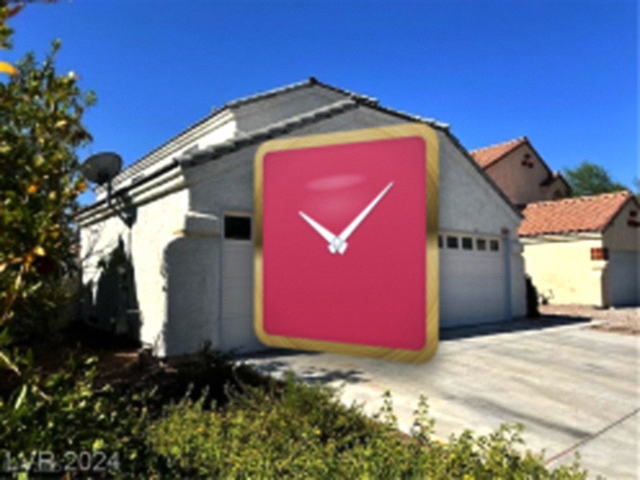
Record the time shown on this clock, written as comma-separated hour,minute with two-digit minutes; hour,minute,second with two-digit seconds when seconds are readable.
10,08
